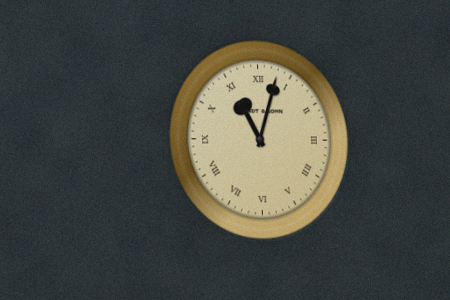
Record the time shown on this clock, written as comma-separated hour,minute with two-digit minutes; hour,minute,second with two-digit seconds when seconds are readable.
11,03
